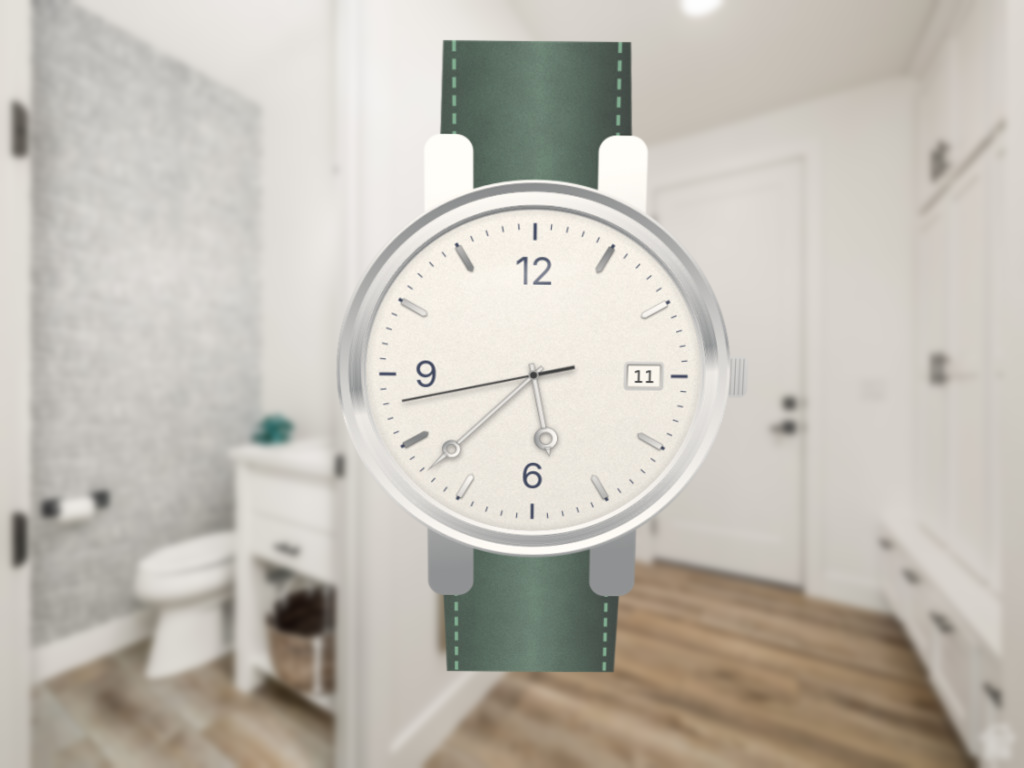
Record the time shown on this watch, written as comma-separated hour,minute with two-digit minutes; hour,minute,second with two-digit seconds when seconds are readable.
5,37,43
